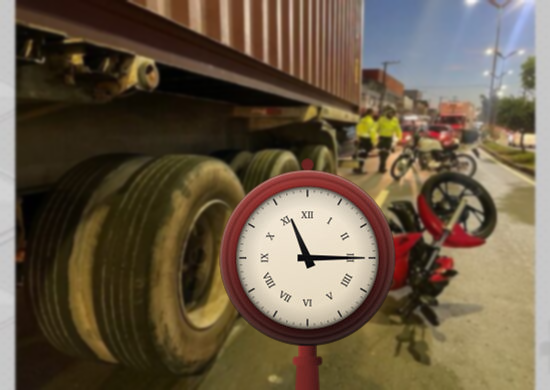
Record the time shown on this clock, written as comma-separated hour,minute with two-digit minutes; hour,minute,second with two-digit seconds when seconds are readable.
11,15
